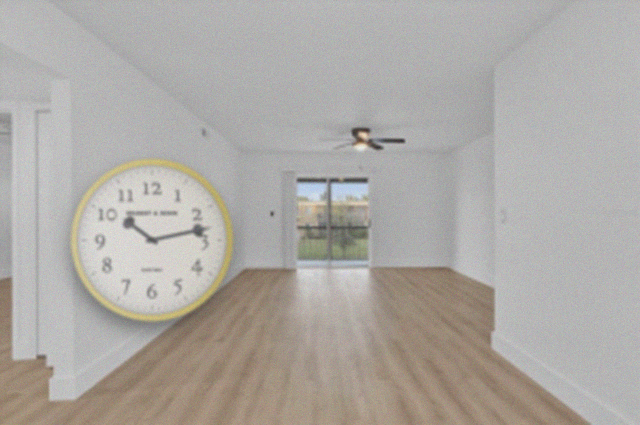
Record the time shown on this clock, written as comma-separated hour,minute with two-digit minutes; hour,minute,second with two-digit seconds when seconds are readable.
10,13
